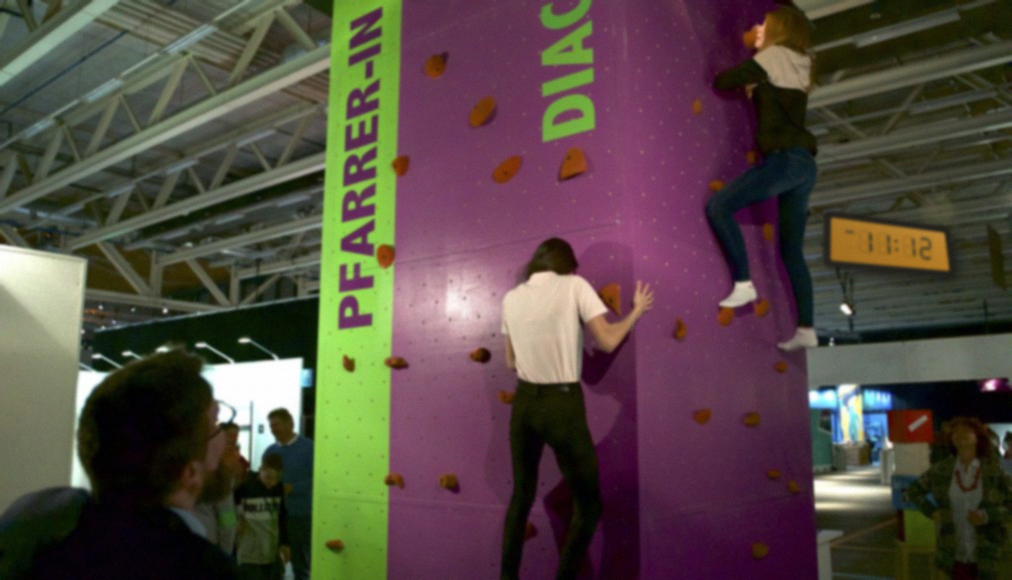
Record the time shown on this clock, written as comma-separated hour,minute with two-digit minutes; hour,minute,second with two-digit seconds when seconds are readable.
11,12
